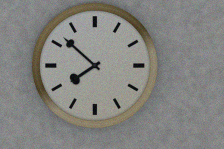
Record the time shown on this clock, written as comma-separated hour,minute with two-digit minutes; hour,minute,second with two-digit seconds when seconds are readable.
7,52
